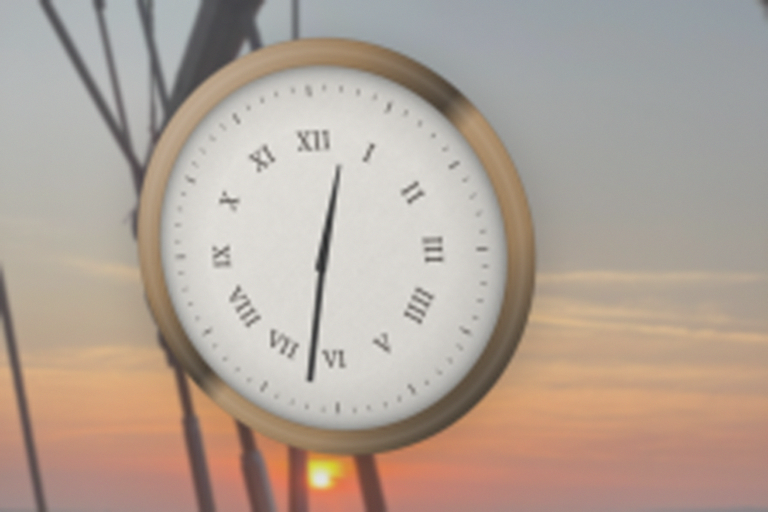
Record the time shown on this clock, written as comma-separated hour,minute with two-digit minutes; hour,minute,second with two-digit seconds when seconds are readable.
12,32
